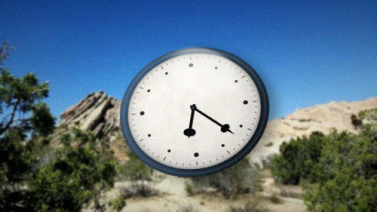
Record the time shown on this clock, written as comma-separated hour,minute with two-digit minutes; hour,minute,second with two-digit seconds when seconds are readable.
6,22
